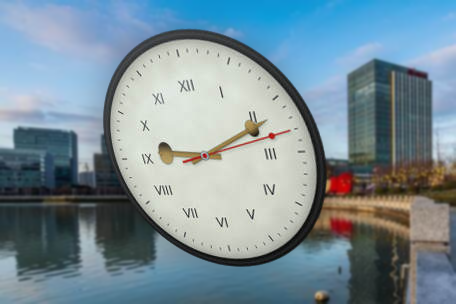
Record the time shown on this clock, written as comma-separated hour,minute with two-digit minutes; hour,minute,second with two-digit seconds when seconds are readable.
9,11,13
